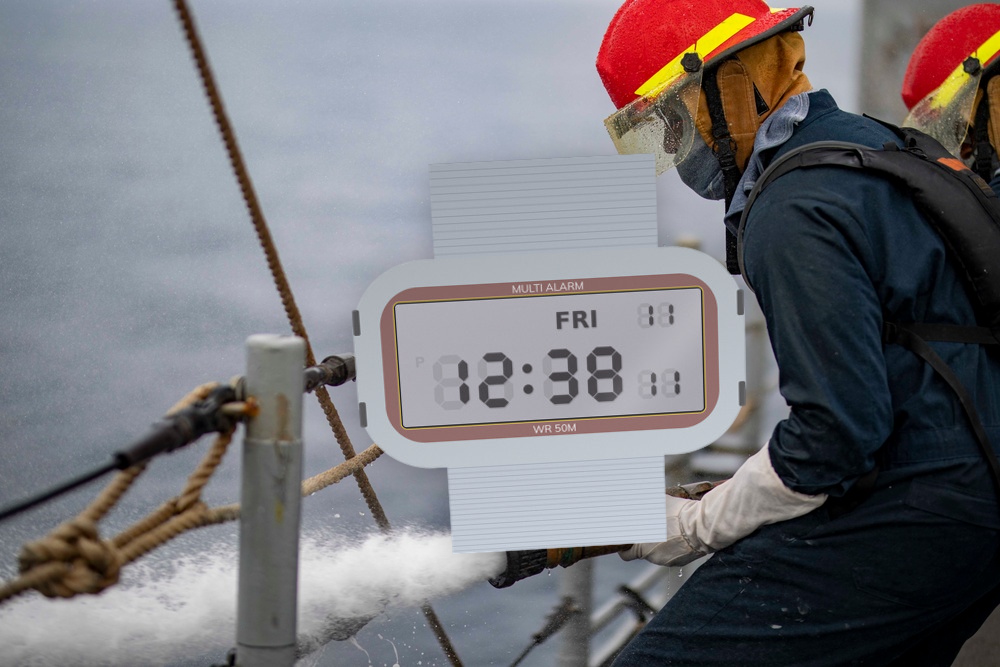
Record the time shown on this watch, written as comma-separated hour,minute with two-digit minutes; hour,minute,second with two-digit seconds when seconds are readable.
12,38,11
